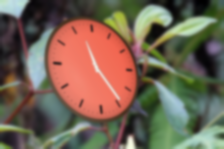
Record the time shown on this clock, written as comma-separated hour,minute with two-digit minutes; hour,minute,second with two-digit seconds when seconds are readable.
11,24
